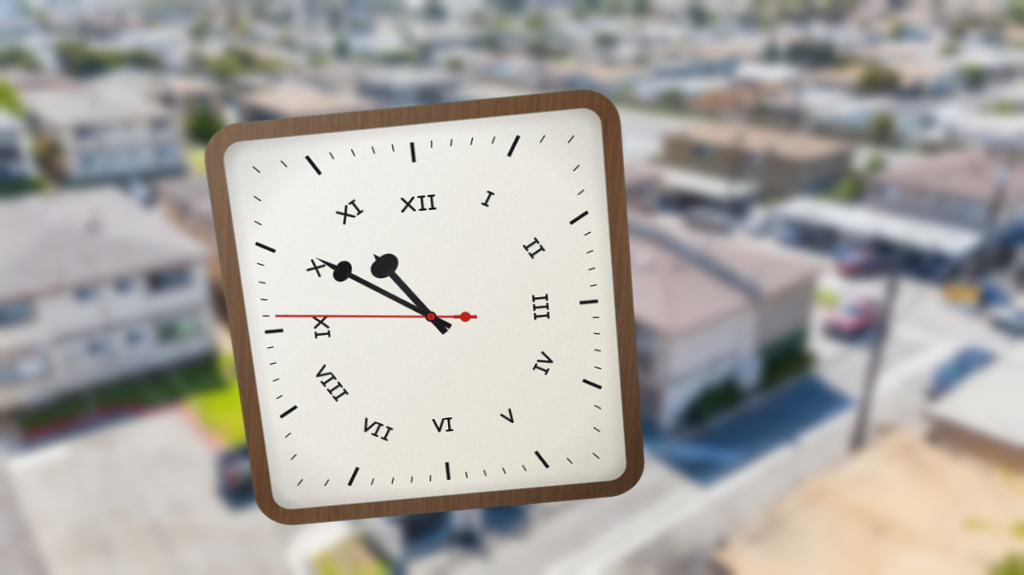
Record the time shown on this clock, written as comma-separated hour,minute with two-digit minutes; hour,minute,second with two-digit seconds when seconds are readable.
10,50,46
